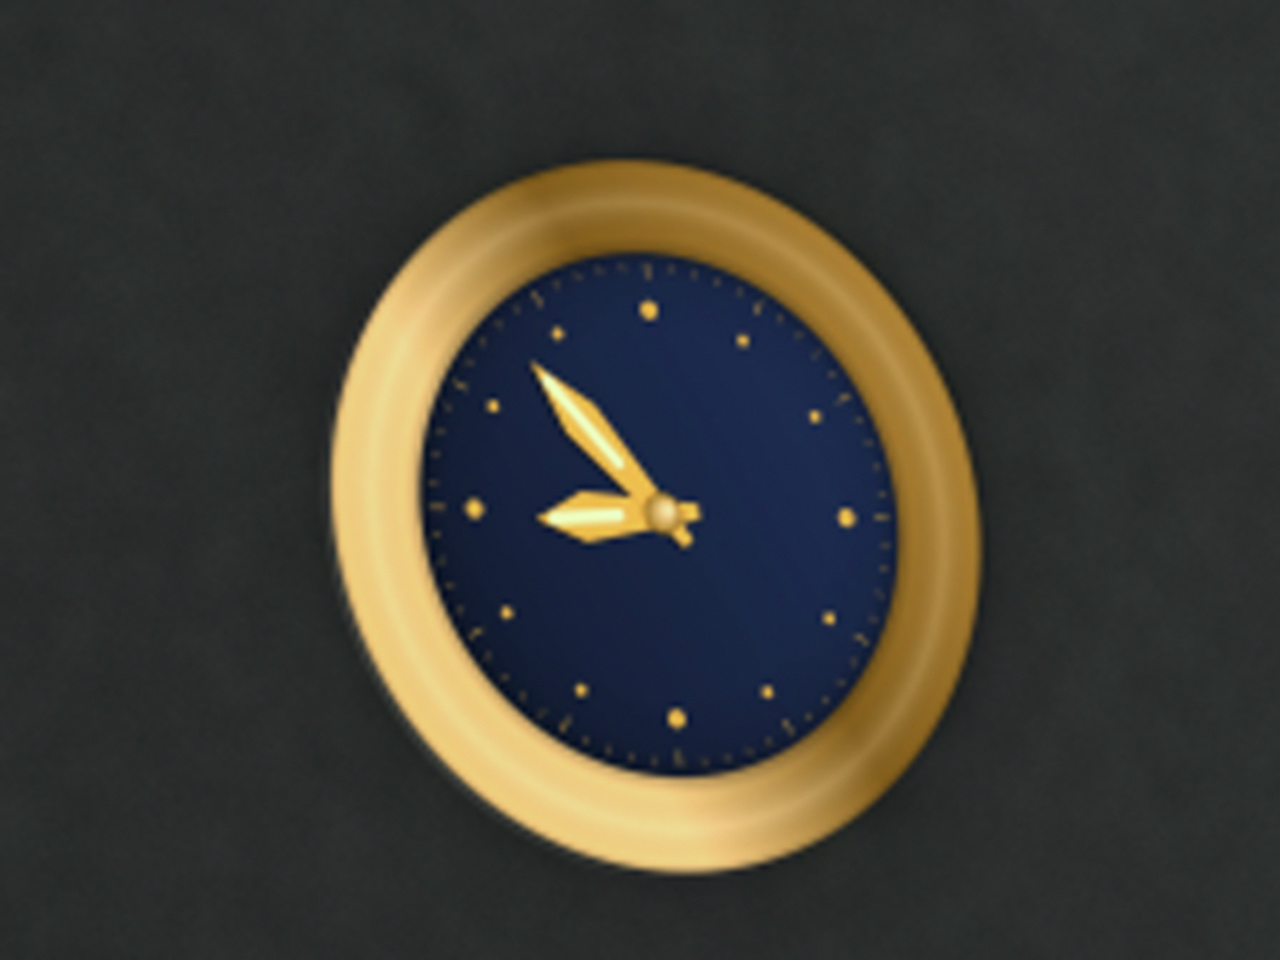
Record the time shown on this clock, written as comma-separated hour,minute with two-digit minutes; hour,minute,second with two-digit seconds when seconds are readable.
8,53
